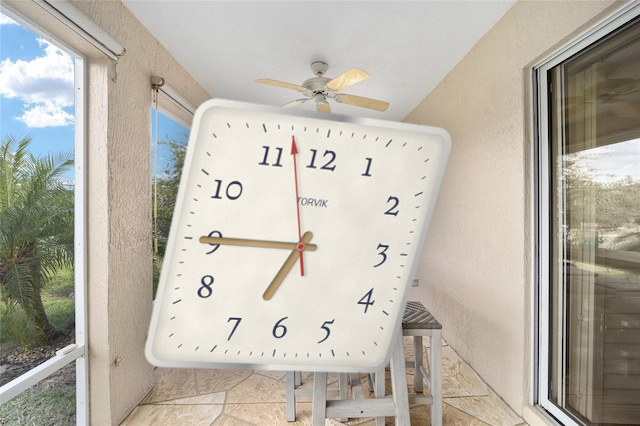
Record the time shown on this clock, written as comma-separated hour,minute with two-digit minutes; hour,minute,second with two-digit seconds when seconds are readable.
6,44,57
